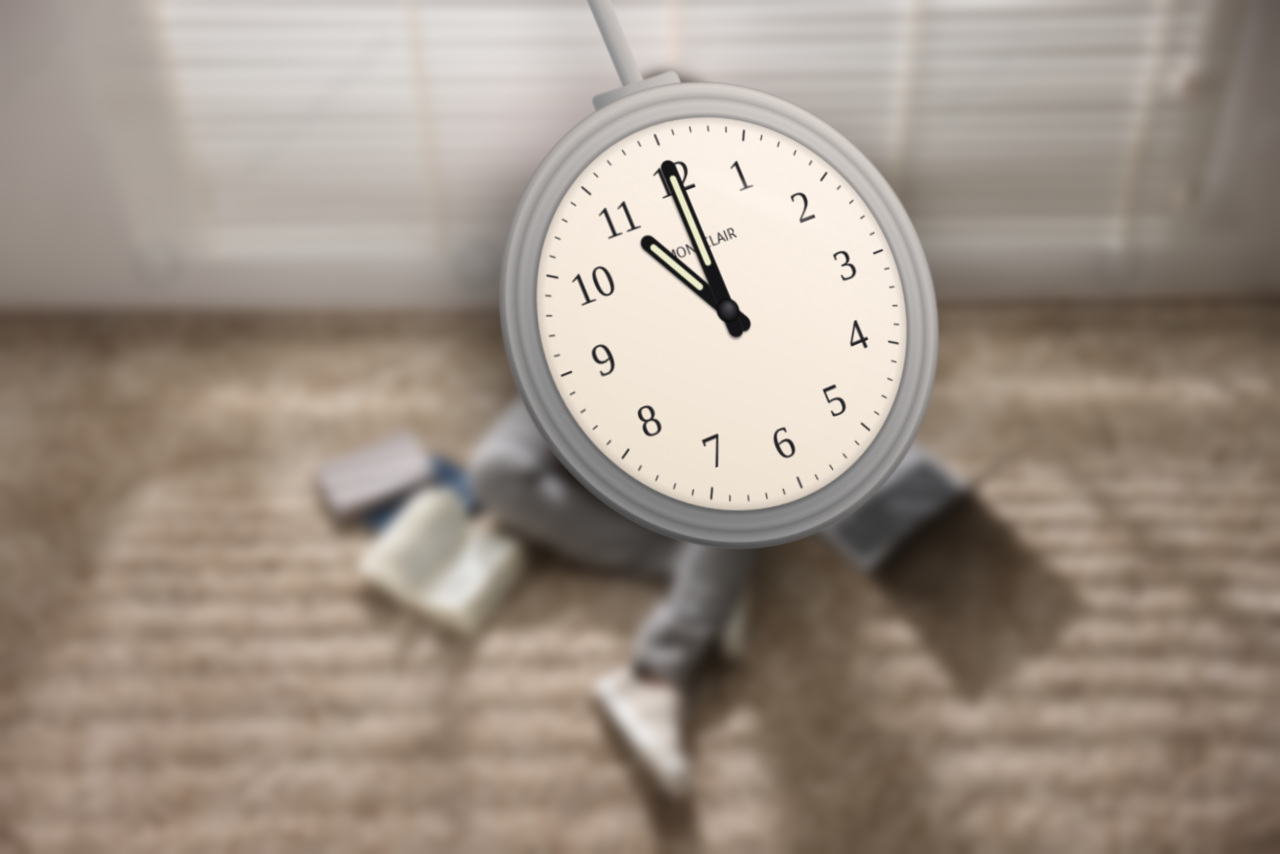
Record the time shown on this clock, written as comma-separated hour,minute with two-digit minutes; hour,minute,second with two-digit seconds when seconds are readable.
11,00
